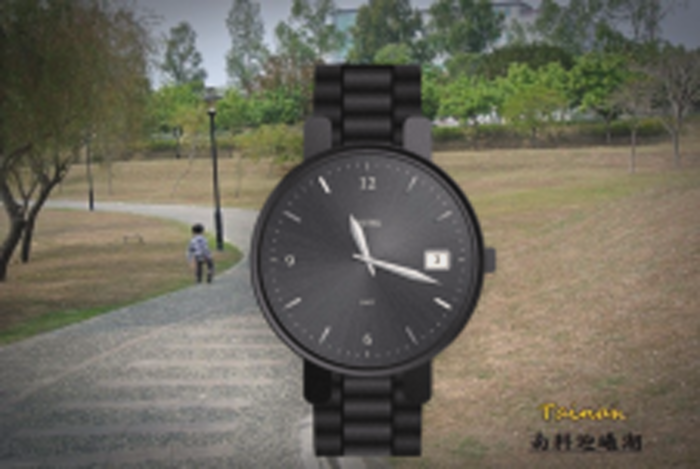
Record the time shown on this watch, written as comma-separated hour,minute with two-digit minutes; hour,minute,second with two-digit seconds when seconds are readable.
11,18
